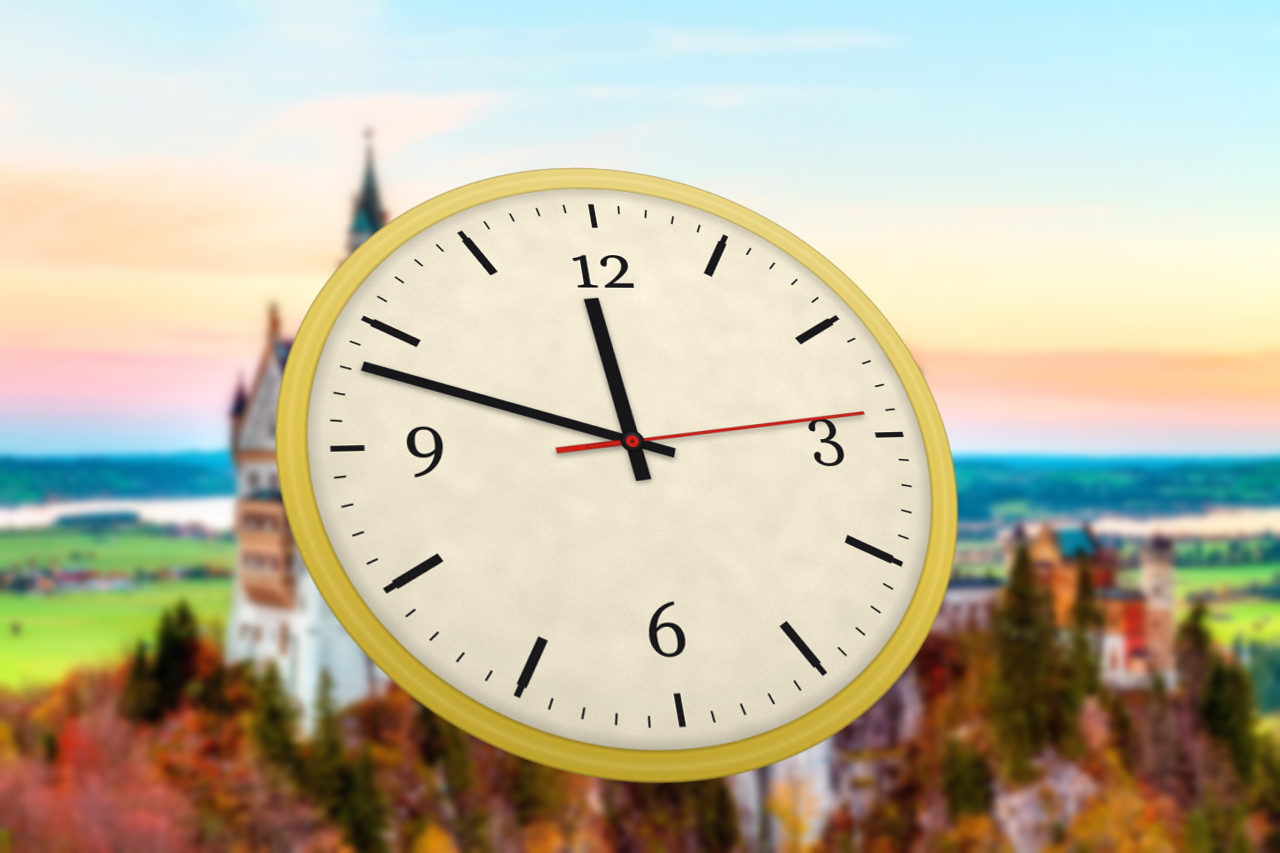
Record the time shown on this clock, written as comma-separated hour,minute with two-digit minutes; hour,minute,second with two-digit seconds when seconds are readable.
11,48,14
